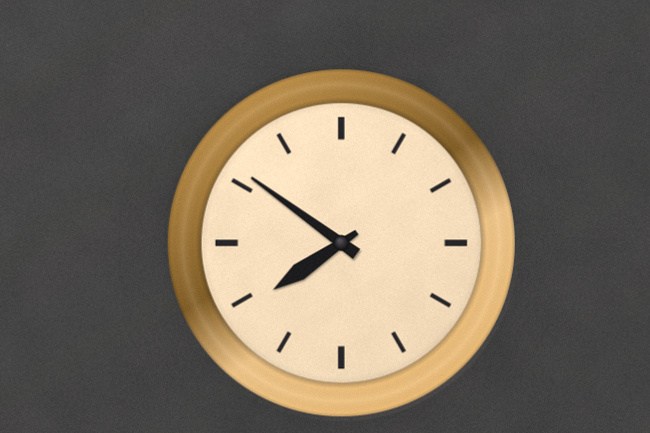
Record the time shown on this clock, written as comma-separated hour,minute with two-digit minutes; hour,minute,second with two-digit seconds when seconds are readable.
7,51
